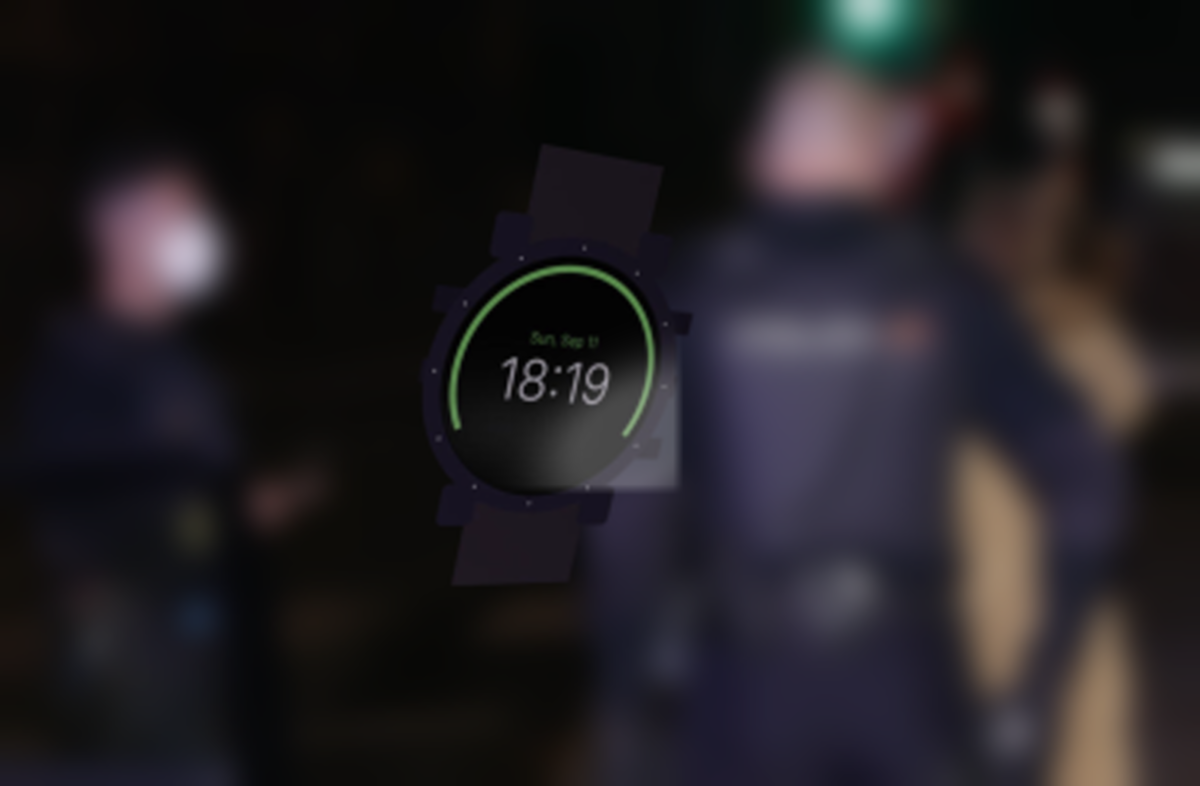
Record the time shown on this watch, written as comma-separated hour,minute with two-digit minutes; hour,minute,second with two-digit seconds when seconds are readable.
18,19
